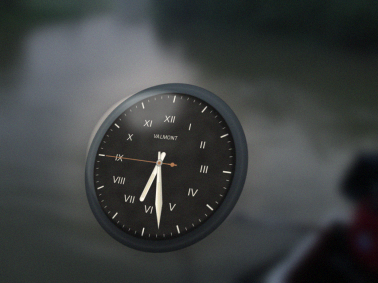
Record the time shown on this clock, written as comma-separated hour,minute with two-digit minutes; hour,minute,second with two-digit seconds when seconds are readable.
6,27,45
